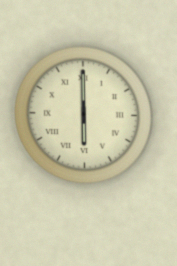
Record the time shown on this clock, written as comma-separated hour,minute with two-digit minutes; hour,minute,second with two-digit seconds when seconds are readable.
6,00
